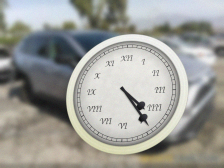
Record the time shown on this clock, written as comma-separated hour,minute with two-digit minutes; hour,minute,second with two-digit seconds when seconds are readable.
4,24
